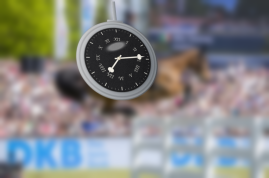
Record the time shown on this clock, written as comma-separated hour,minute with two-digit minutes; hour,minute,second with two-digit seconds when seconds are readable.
7,14
